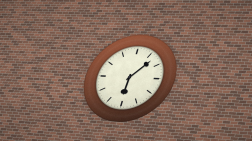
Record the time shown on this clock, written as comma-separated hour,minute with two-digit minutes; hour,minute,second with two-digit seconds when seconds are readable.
6,07
